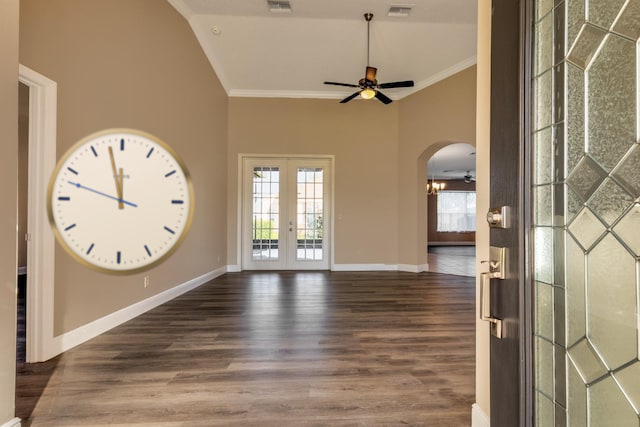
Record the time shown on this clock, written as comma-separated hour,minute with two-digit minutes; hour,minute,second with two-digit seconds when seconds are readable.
11,57,48
